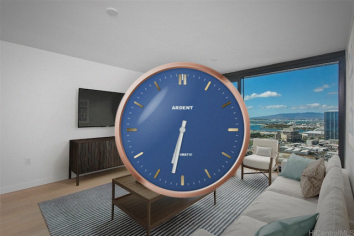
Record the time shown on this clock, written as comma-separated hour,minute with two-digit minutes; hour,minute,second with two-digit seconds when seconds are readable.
6,32
